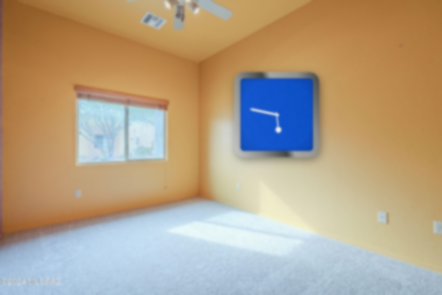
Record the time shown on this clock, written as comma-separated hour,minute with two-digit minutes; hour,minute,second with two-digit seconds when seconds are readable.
5,47
